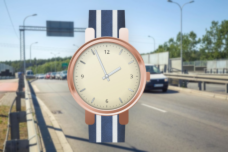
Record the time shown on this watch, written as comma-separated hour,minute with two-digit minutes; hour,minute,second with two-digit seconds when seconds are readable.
1,56
